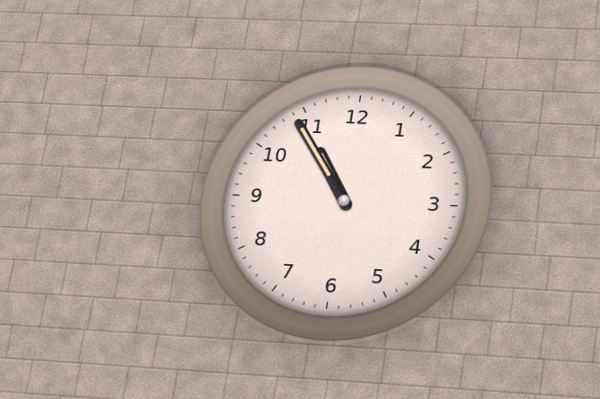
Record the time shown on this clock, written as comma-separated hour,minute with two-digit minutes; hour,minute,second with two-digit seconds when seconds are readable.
10,54
